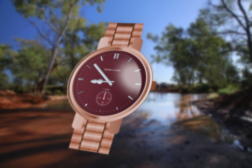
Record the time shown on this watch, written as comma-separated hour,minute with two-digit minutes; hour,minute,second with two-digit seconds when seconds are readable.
8,52
